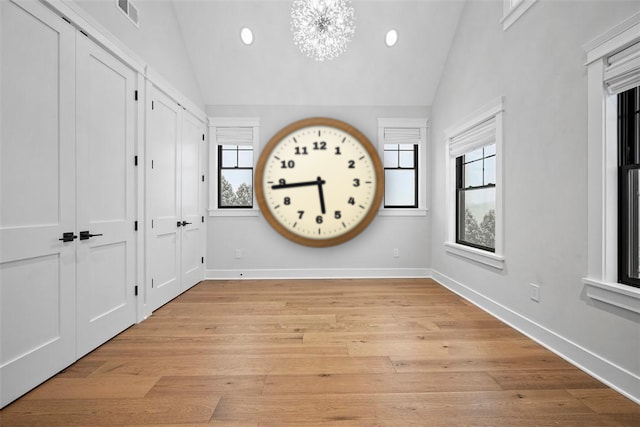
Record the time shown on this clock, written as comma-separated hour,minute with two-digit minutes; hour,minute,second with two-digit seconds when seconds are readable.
5,44
